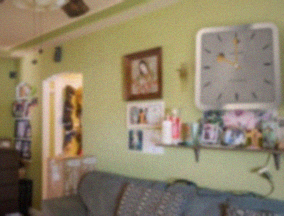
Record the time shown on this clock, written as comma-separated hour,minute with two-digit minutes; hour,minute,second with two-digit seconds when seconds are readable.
10,00
